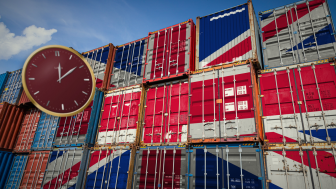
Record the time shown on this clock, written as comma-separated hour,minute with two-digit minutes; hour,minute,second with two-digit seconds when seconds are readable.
12,09
